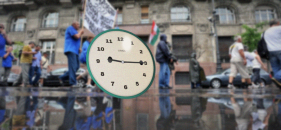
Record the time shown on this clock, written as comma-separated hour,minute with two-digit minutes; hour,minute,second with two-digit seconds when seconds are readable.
9,15
